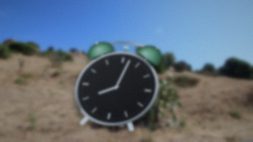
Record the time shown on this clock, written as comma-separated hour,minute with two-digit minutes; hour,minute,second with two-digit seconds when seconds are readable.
8,02
